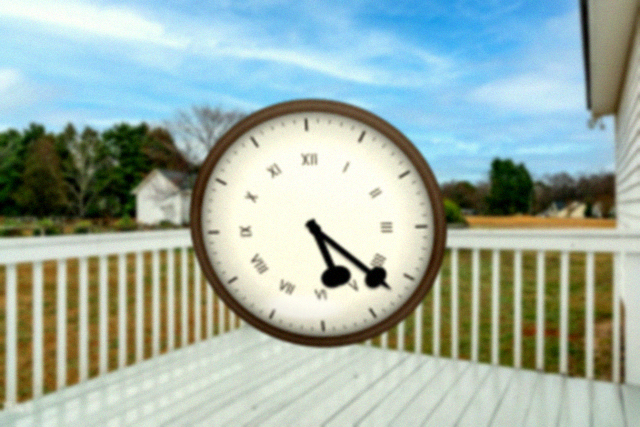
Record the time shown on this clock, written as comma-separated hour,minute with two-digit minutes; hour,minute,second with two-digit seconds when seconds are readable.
5,22
